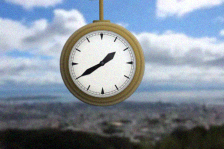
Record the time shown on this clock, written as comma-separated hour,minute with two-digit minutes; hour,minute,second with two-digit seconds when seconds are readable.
1,40
